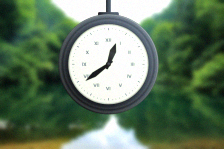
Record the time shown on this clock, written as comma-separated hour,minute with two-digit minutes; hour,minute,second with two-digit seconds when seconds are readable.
12,39
